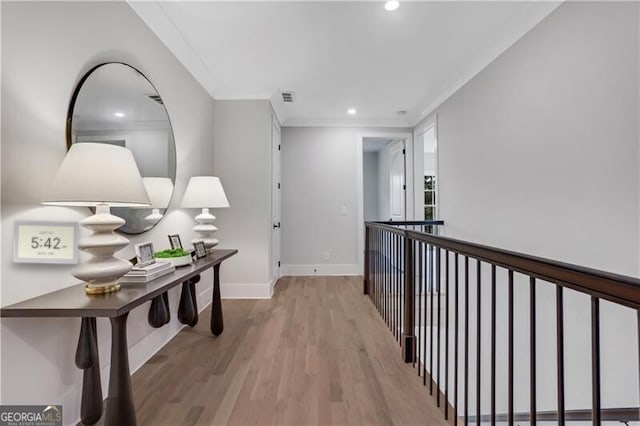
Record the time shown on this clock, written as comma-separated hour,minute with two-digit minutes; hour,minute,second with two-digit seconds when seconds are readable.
5,42
